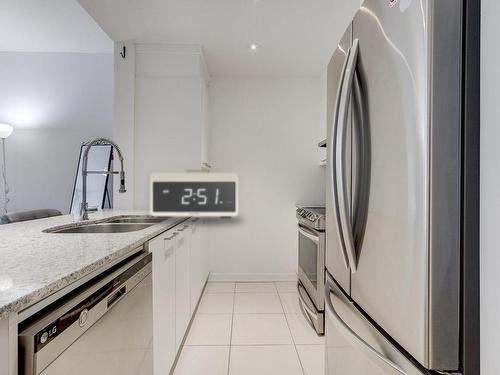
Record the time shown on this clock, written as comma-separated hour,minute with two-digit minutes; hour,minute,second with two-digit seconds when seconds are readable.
2,51
